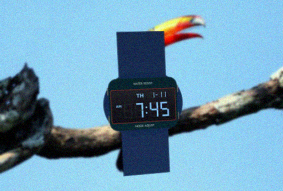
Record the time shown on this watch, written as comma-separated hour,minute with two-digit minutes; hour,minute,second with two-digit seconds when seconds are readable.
7,45
